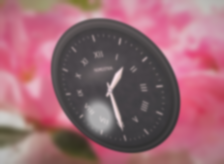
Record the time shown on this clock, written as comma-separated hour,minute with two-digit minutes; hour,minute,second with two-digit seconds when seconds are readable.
1,30
